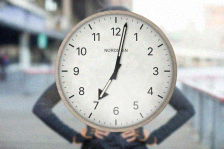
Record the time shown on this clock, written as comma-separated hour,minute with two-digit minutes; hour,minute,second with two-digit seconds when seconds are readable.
7,02
